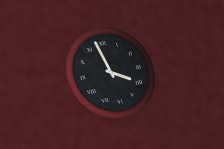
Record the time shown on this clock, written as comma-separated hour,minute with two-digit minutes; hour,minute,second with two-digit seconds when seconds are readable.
3,58
